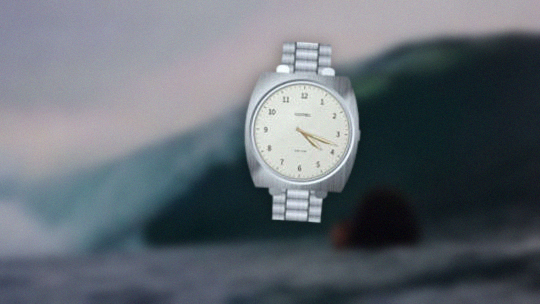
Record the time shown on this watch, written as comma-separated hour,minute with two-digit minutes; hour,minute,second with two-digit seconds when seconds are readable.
4,18
